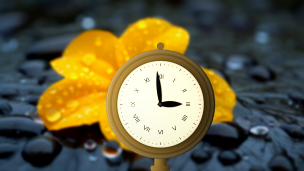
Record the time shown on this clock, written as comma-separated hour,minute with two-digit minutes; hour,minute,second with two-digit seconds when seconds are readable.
2,59
